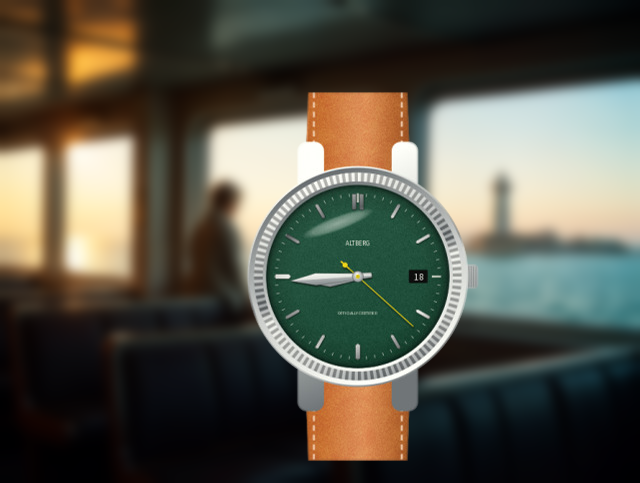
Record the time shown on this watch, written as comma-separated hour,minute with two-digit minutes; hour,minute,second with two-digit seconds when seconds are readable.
8,44,22
